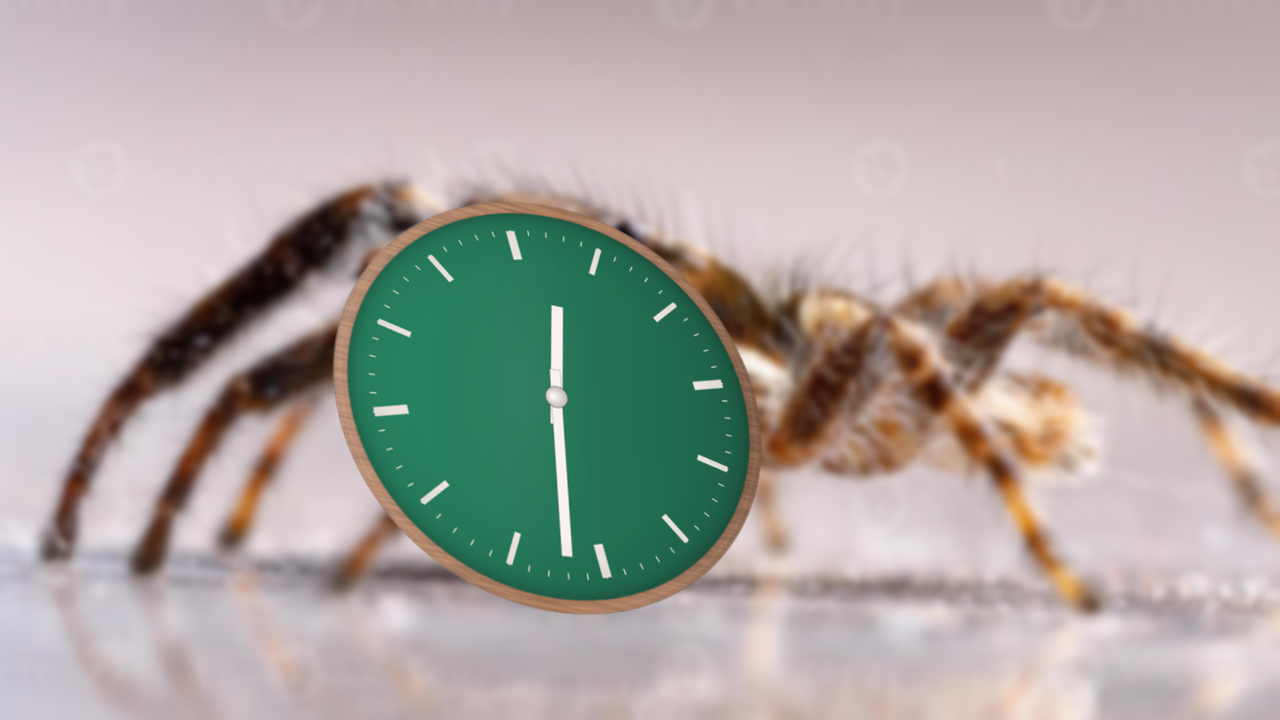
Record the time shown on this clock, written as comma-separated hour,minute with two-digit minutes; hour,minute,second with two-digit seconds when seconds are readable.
12,32
